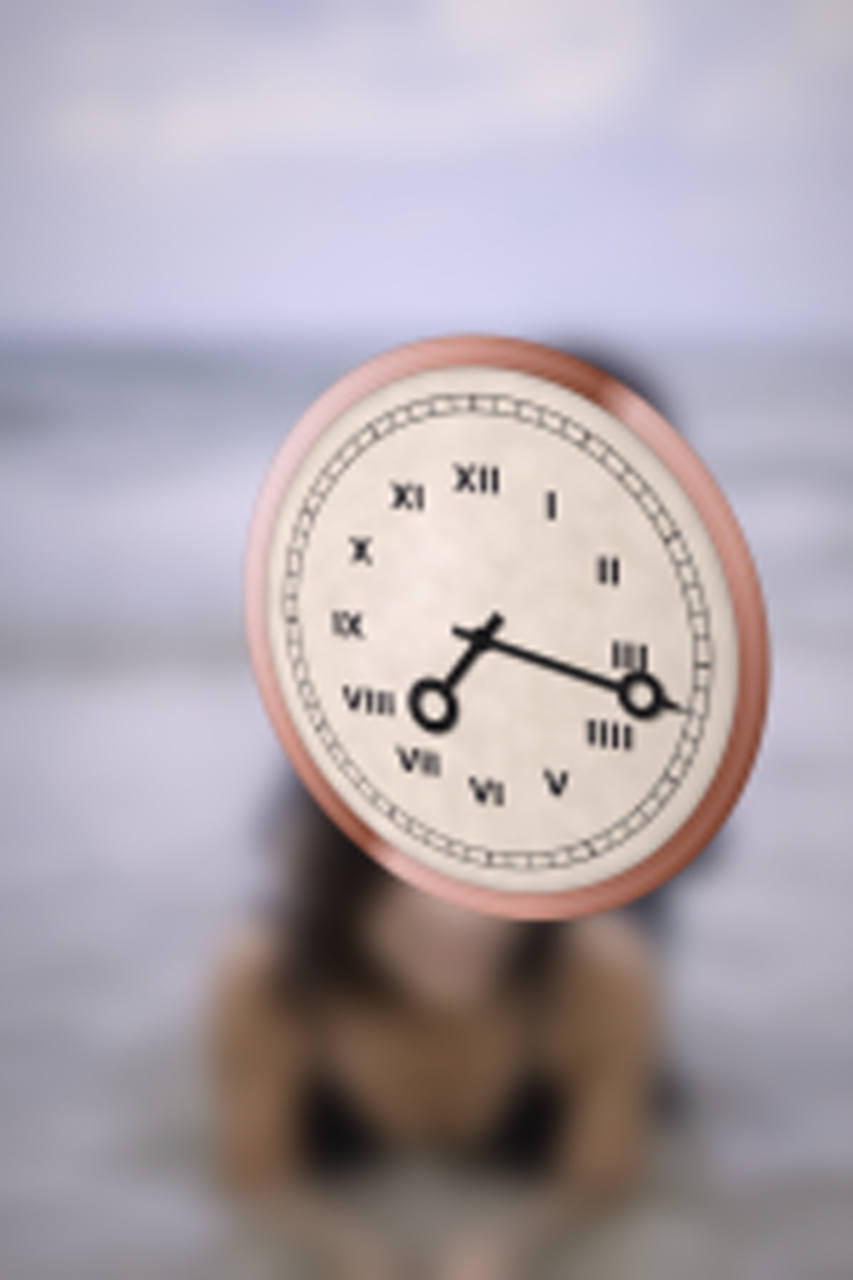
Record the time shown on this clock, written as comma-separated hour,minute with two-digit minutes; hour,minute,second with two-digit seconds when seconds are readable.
7,17
